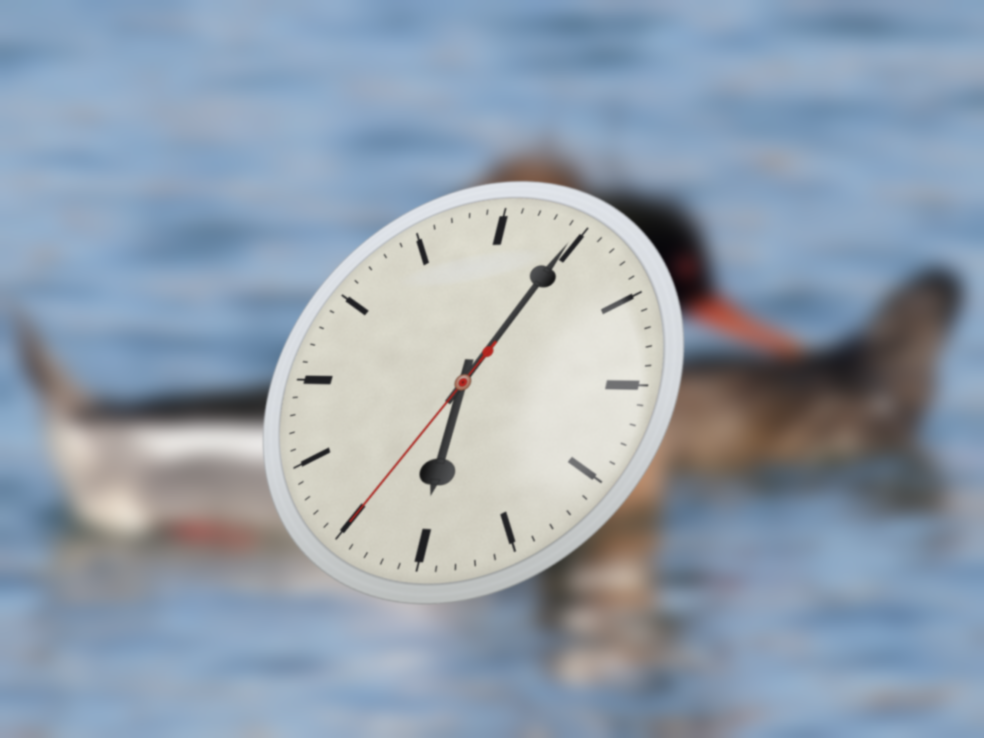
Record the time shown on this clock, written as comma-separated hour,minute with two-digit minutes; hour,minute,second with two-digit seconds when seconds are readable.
6,04,35
